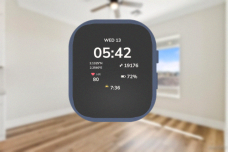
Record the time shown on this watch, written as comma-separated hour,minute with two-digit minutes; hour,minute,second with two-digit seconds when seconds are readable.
5,42
